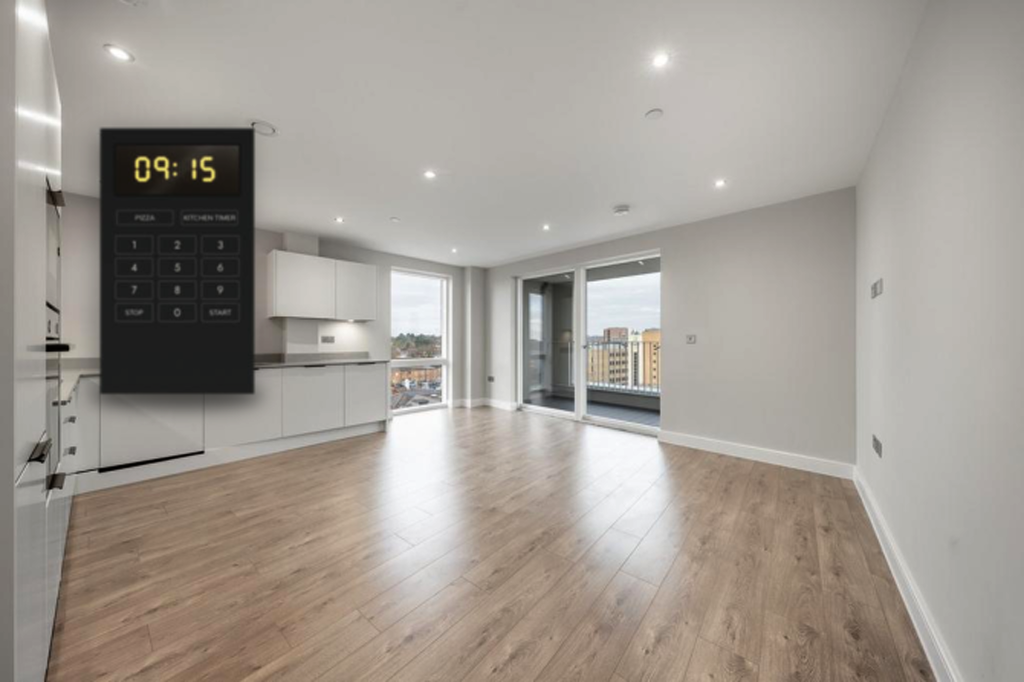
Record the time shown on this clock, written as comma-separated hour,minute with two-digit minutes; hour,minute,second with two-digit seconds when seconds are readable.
9,15
